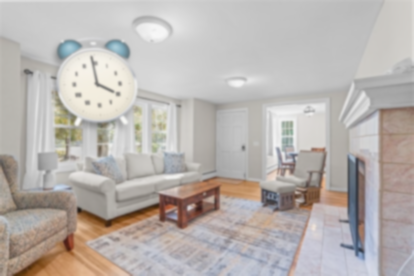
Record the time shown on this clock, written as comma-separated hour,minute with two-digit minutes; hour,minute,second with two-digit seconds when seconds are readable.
3,59
